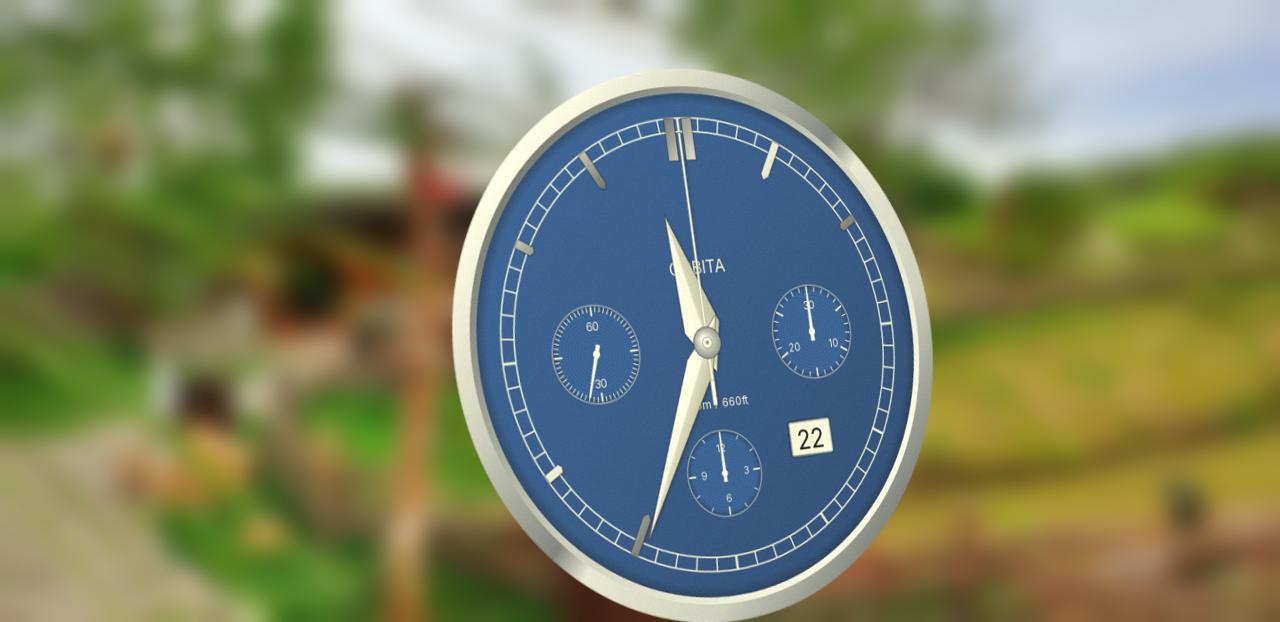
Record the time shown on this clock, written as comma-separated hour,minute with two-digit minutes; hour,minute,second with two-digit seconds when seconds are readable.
11,34,33
